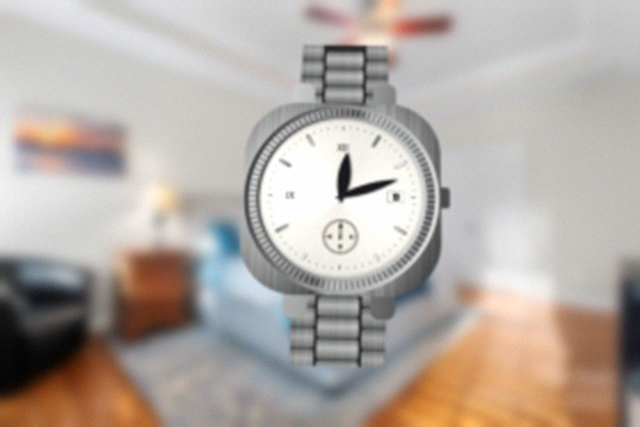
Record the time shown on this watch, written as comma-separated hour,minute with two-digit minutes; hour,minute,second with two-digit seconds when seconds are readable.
12,12
